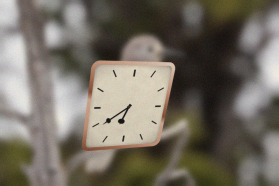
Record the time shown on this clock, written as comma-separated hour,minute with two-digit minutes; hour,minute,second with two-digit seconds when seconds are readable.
6,39
